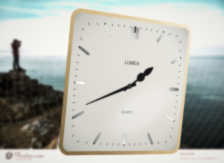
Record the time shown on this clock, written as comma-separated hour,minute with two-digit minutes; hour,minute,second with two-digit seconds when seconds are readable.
1,41
